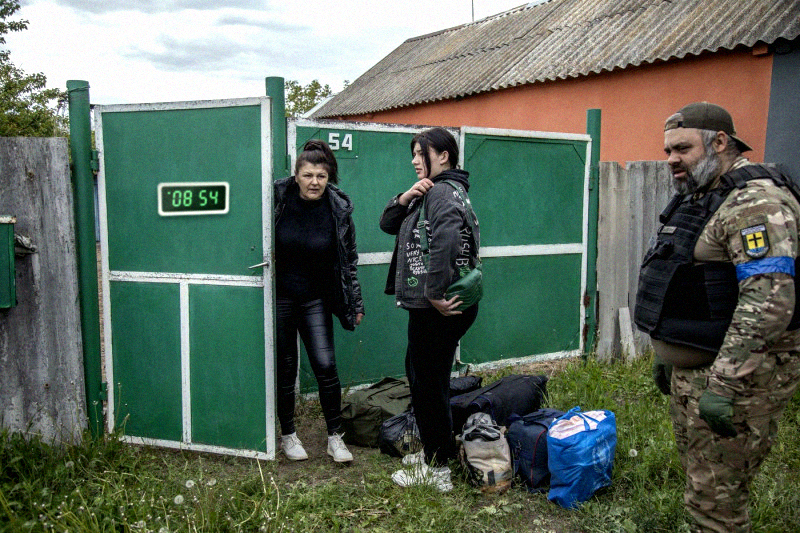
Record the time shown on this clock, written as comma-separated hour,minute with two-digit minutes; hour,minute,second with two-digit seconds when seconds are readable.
8,54
